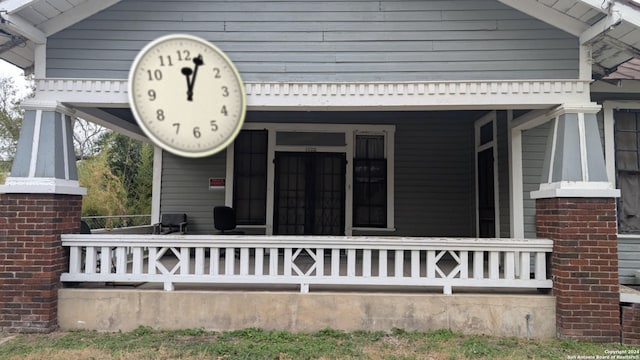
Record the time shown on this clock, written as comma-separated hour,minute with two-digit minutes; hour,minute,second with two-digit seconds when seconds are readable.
12,04
